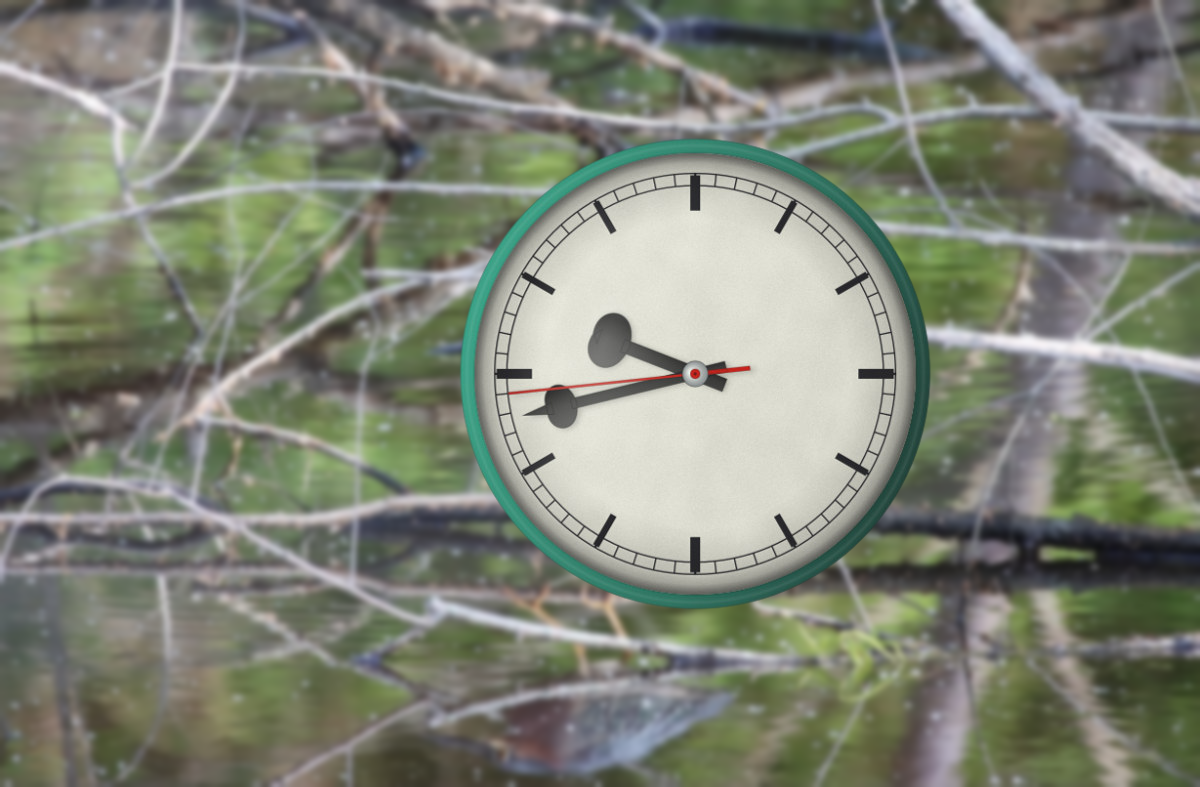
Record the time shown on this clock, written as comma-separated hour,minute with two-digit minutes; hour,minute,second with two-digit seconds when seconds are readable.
9,42,44
